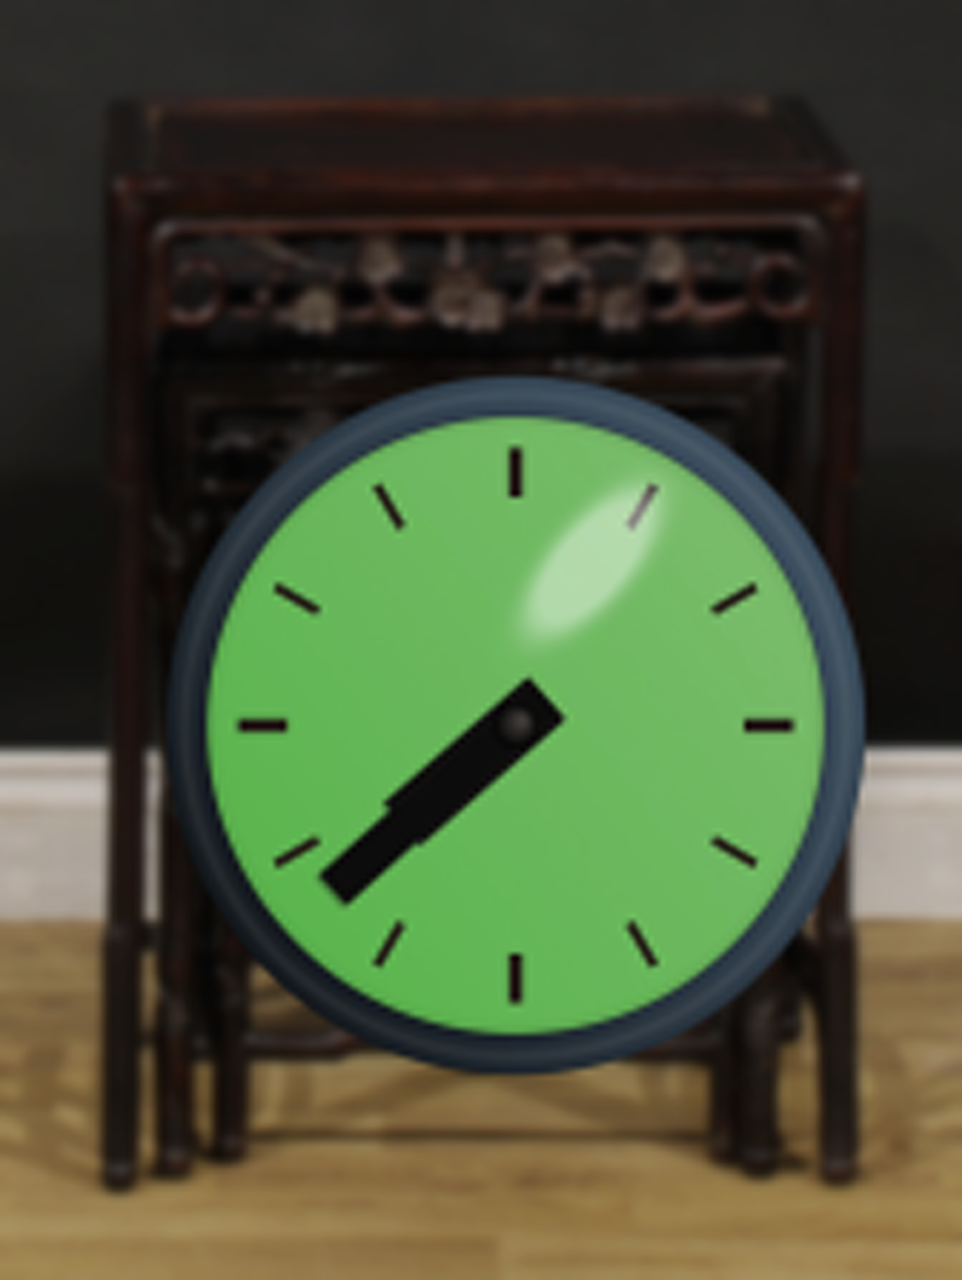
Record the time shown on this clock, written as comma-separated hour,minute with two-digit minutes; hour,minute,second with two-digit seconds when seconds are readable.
7,38
